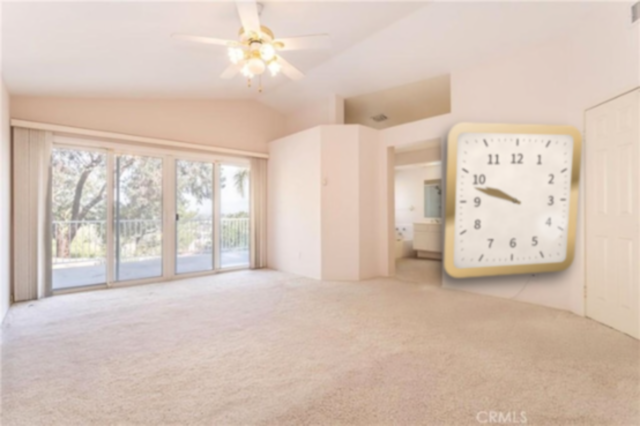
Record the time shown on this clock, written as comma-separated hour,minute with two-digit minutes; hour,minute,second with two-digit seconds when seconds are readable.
9,48
